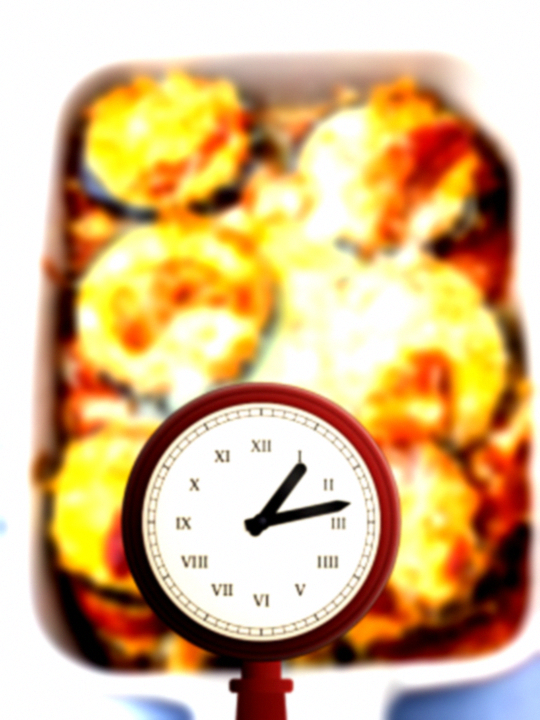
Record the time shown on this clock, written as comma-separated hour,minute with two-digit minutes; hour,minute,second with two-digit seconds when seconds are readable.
1,13
